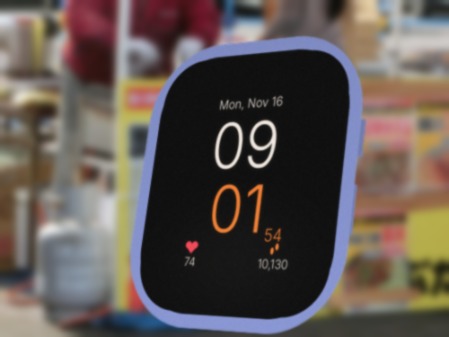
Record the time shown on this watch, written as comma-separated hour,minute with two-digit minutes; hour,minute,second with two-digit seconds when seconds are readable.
9,01,54
